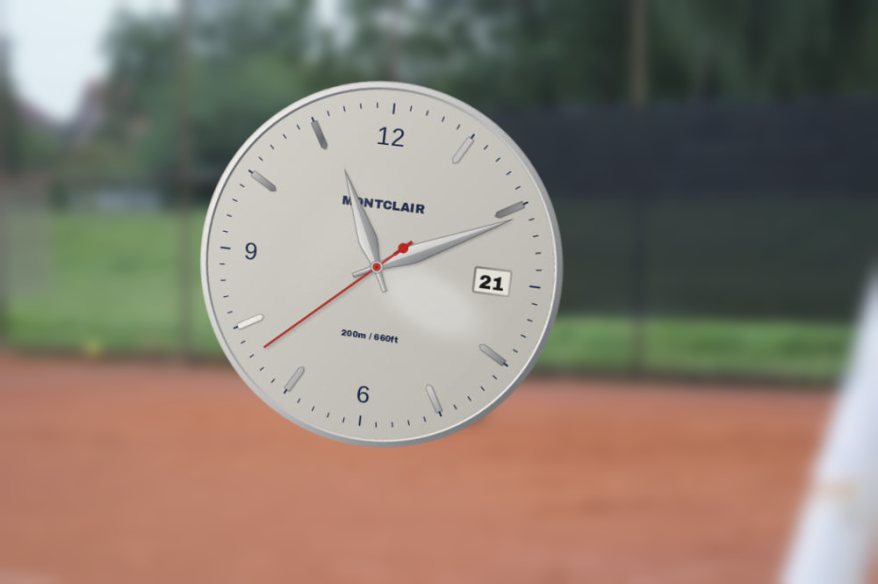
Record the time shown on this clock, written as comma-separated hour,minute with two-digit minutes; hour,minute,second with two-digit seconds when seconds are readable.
11,10,38
